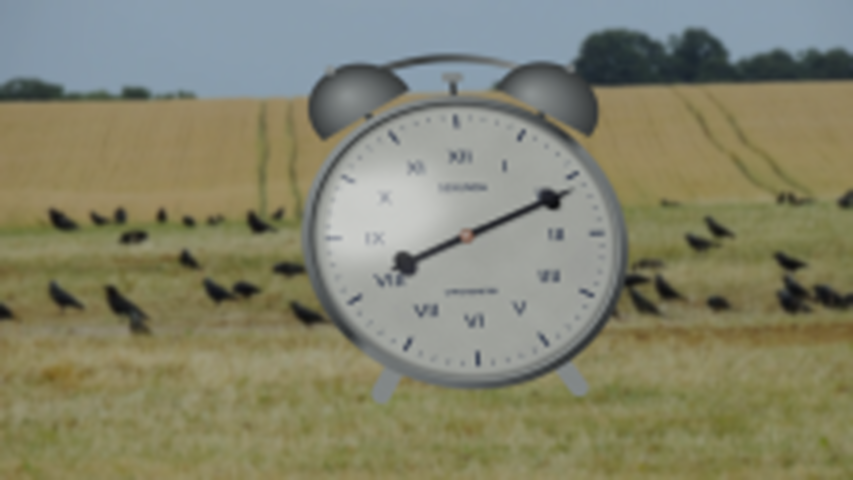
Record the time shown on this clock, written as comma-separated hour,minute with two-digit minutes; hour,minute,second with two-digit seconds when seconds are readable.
8,11
